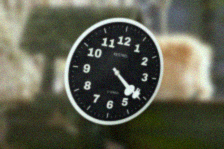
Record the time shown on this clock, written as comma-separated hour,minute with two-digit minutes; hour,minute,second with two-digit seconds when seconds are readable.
4,21
